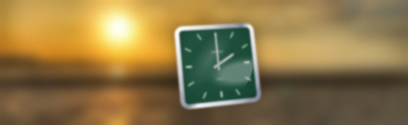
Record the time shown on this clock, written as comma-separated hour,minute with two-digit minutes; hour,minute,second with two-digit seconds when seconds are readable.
2,00
